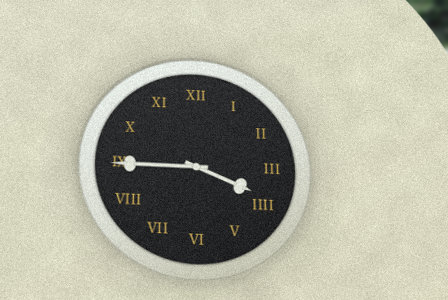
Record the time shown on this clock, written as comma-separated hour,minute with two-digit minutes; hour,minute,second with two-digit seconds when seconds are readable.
3,45
